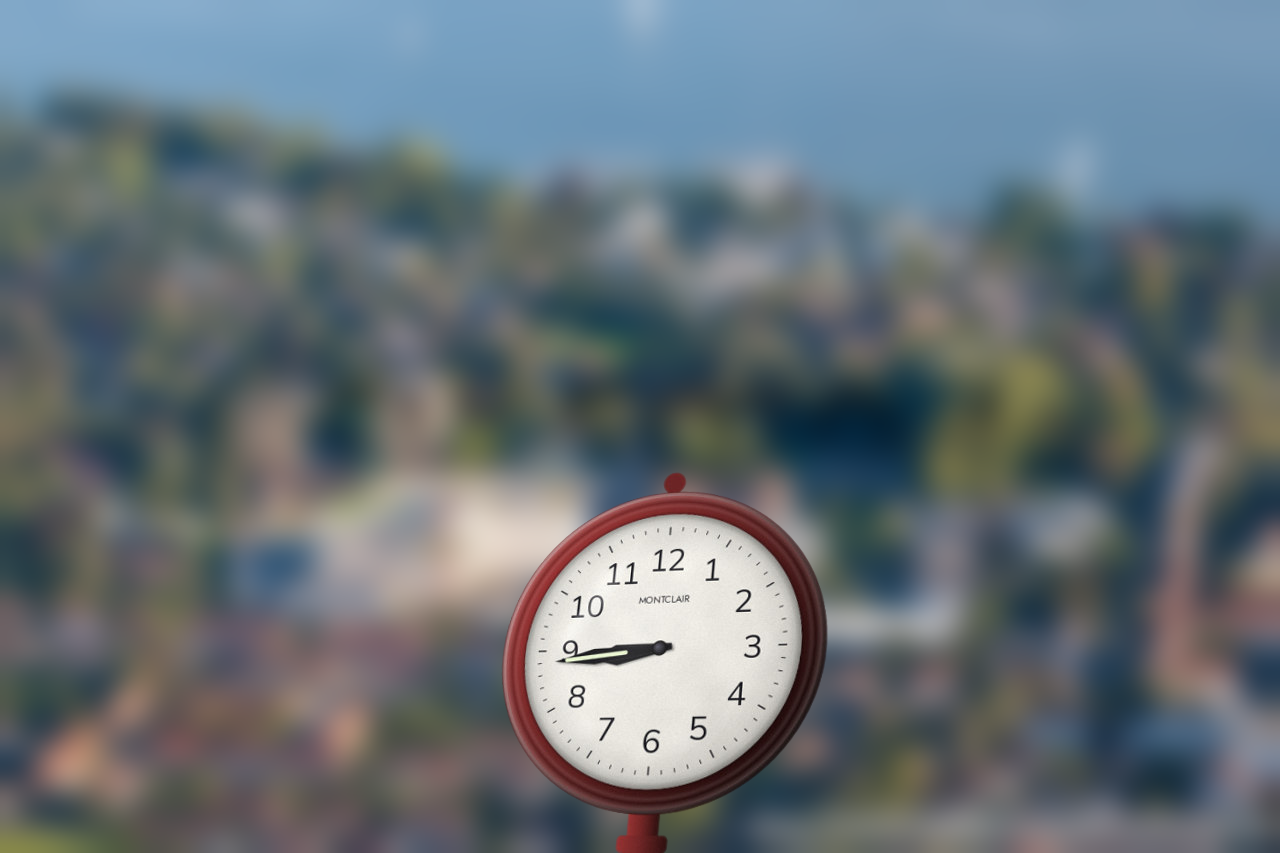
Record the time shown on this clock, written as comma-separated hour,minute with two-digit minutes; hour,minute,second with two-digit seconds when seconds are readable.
8,44
